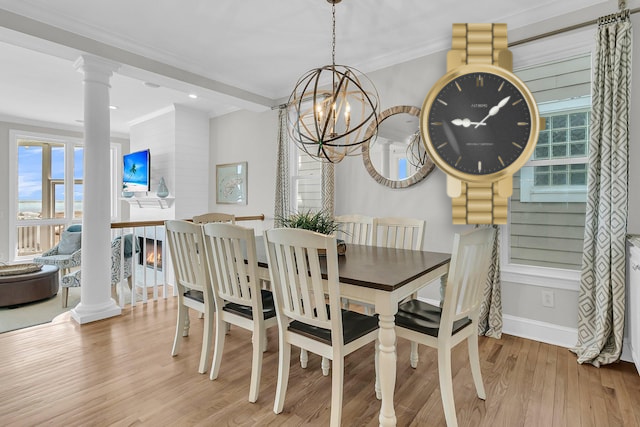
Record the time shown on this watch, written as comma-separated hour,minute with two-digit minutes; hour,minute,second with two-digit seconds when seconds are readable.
9,08
